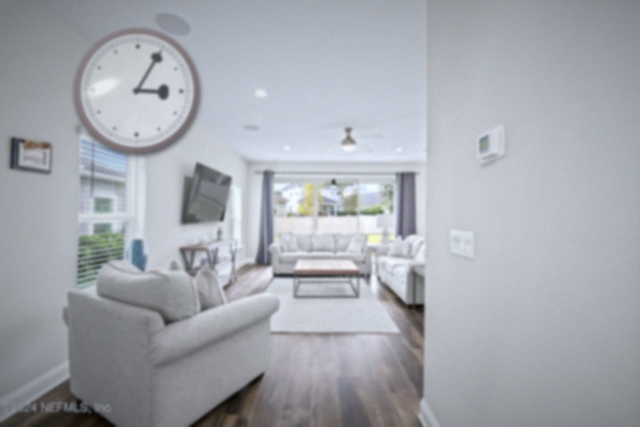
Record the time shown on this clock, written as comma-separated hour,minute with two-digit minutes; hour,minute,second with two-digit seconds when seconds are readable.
3,05
